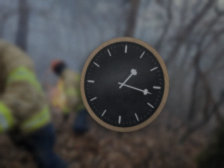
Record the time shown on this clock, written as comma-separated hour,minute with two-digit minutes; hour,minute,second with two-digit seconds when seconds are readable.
1,17
